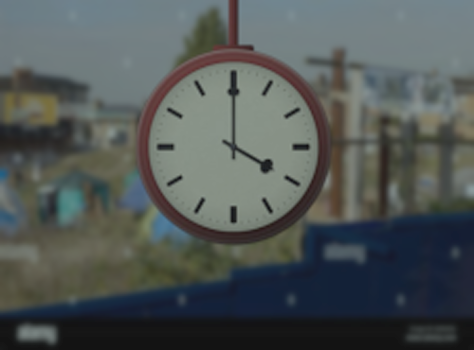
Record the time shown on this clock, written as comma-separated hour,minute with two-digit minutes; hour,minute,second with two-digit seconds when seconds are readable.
4,00
